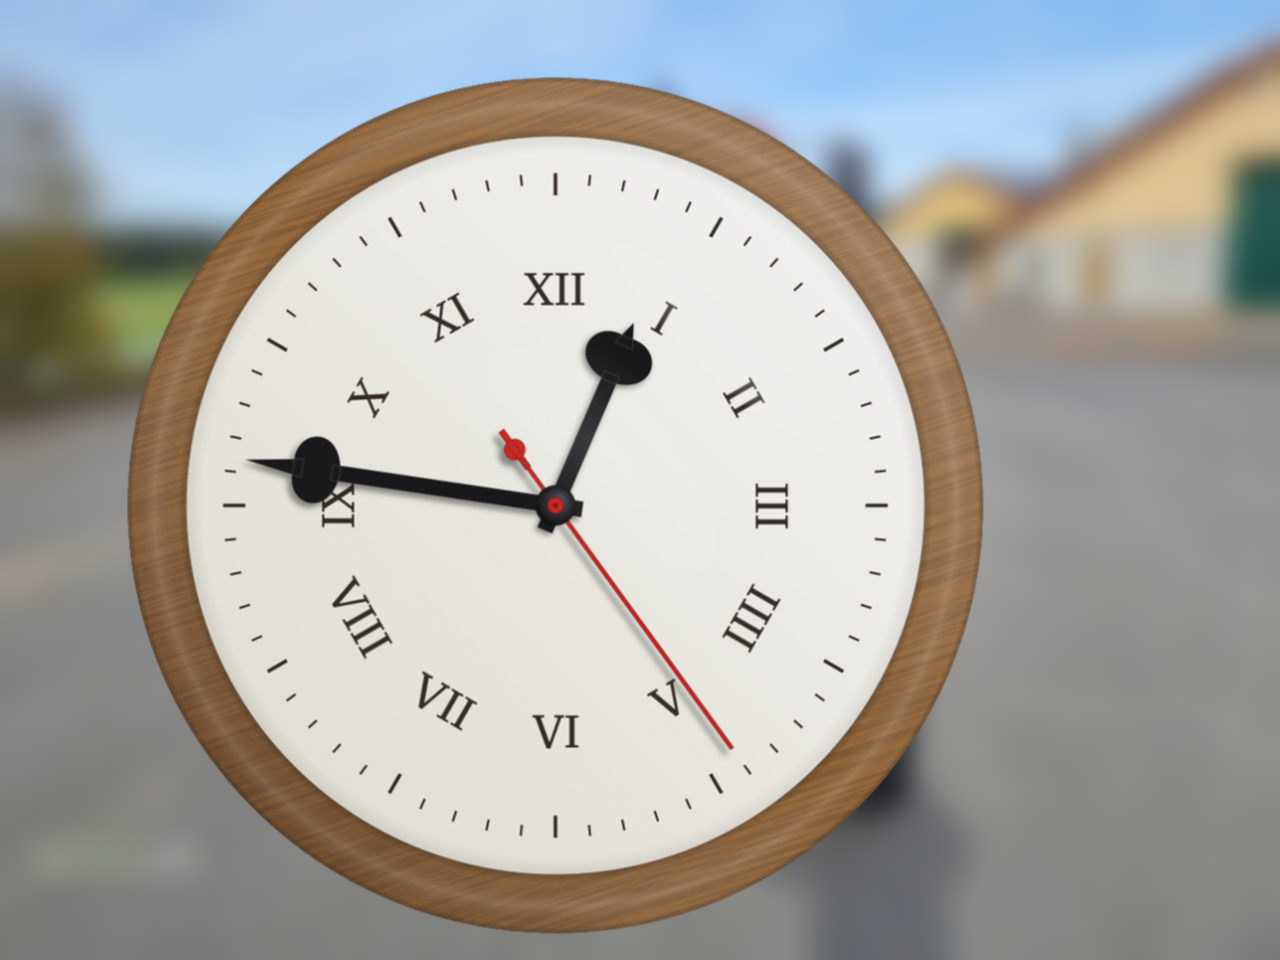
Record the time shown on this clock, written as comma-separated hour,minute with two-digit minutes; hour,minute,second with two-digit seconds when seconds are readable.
12,46,24
